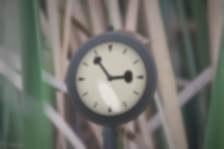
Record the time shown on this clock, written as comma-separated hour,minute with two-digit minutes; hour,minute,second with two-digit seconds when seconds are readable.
2,54
